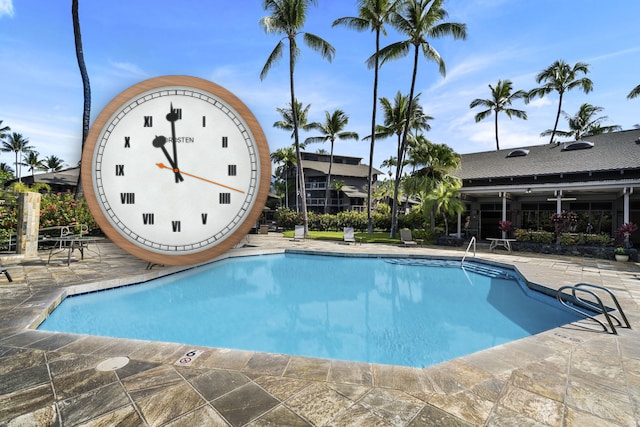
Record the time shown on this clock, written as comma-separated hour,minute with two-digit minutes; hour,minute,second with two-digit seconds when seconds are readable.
10,59,18
